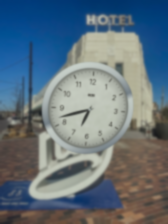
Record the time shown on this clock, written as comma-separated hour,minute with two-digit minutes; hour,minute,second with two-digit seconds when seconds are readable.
6,42
